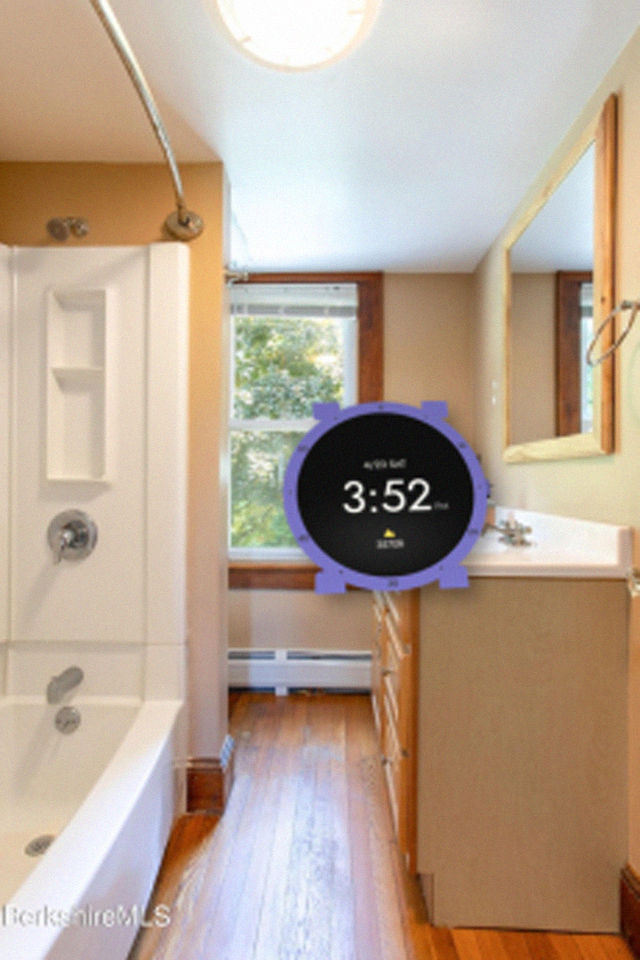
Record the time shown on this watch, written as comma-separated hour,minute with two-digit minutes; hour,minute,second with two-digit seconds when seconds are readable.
3,52
